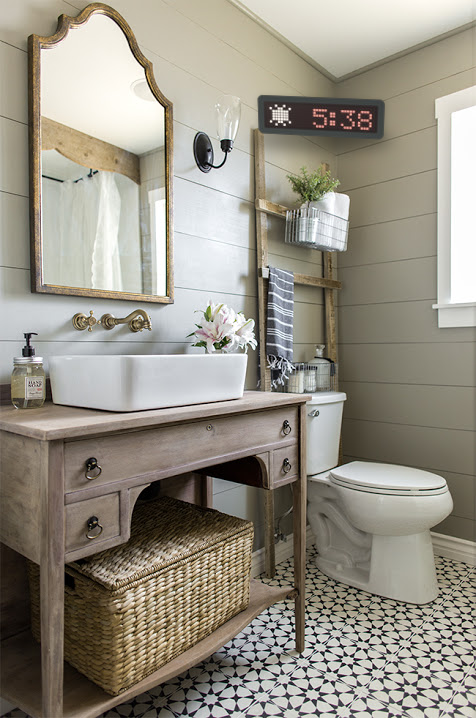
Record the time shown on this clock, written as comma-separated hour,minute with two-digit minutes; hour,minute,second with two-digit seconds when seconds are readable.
5,38
